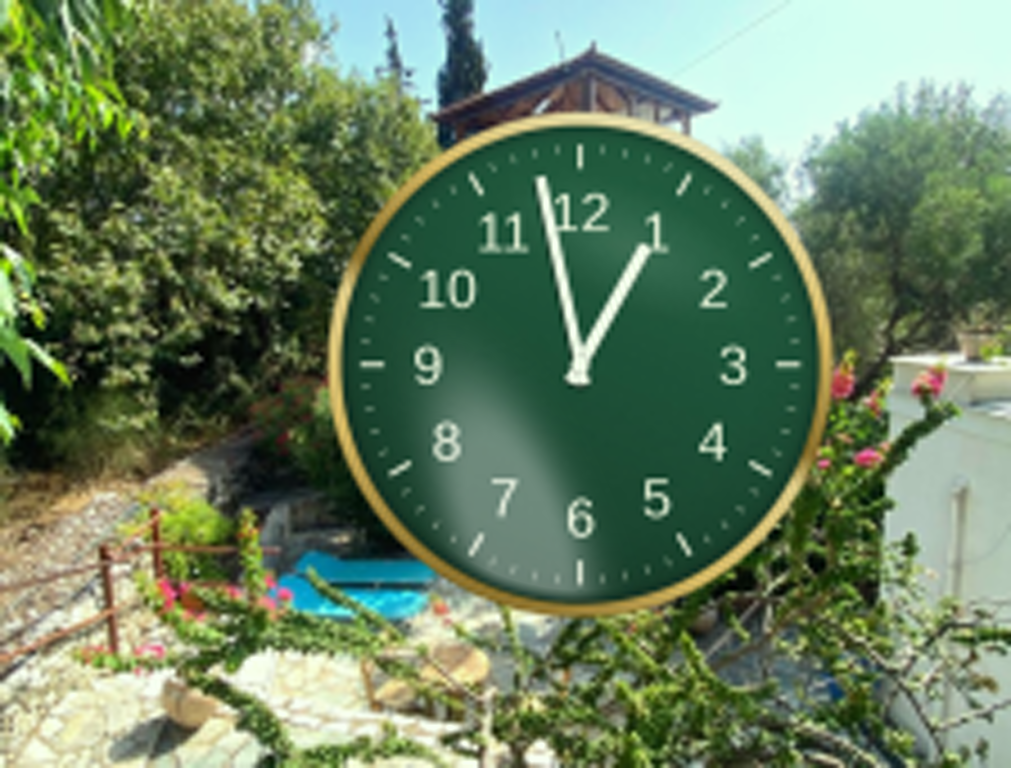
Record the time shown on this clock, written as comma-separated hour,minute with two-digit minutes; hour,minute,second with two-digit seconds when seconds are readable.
12,58
